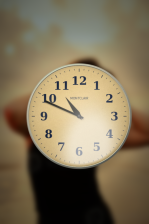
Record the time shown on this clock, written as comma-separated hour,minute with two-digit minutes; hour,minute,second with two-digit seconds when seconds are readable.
10,49
